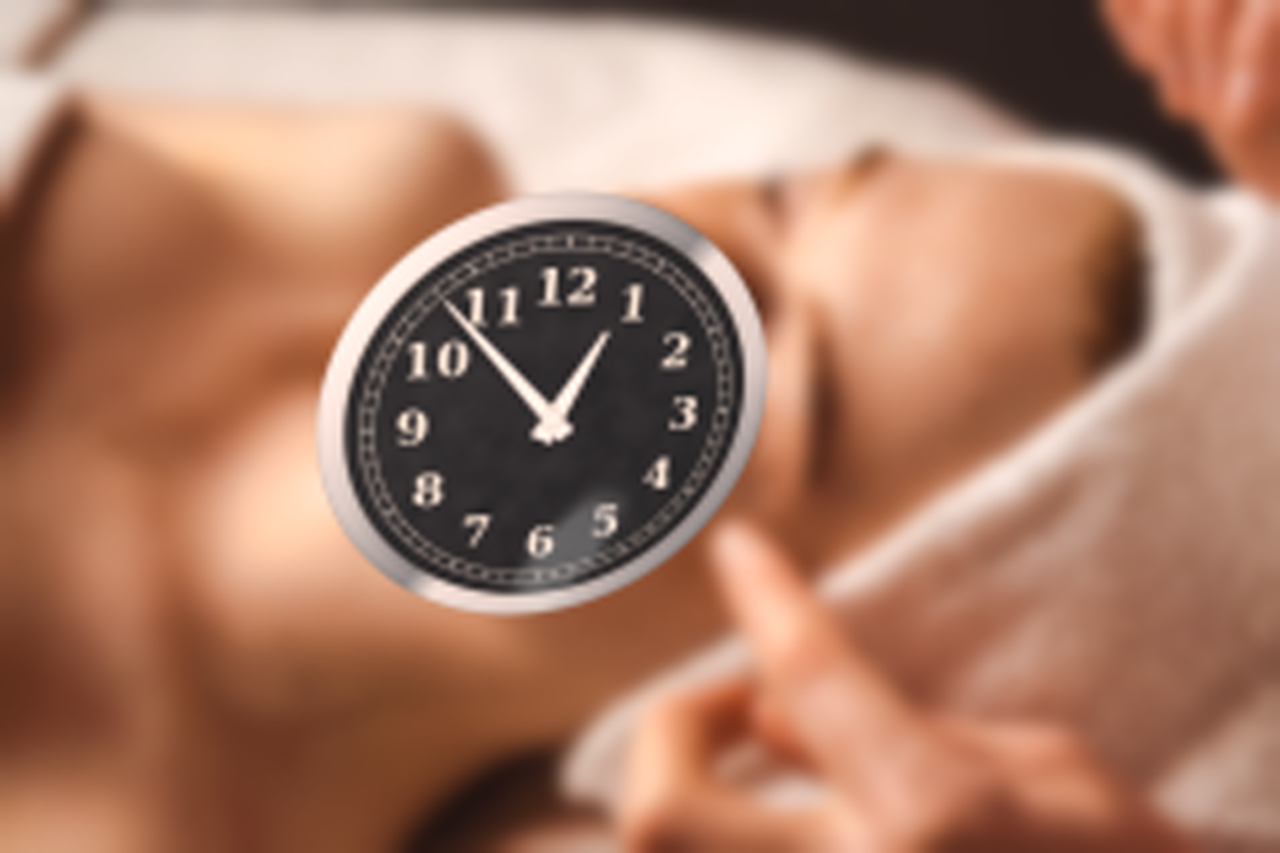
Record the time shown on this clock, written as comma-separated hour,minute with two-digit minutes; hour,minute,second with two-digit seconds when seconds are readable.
12,53
